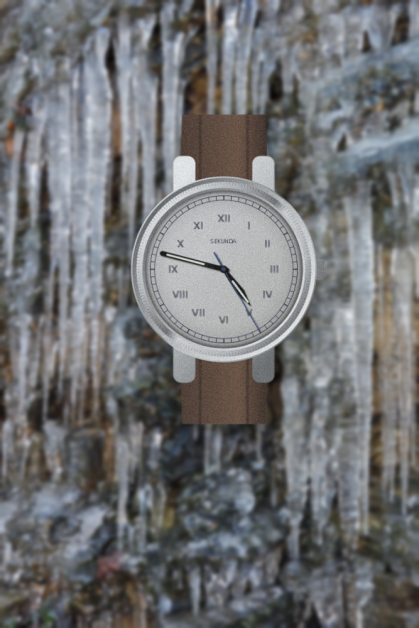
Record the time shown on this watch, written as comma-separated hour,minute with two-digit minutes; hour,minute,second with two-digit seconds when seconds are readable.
4,47,25
